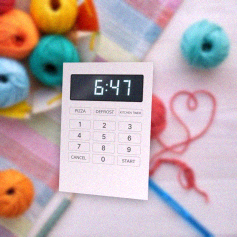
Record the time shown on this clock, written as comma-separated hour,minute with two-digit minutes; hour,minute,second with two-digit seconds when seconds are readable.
6,47
